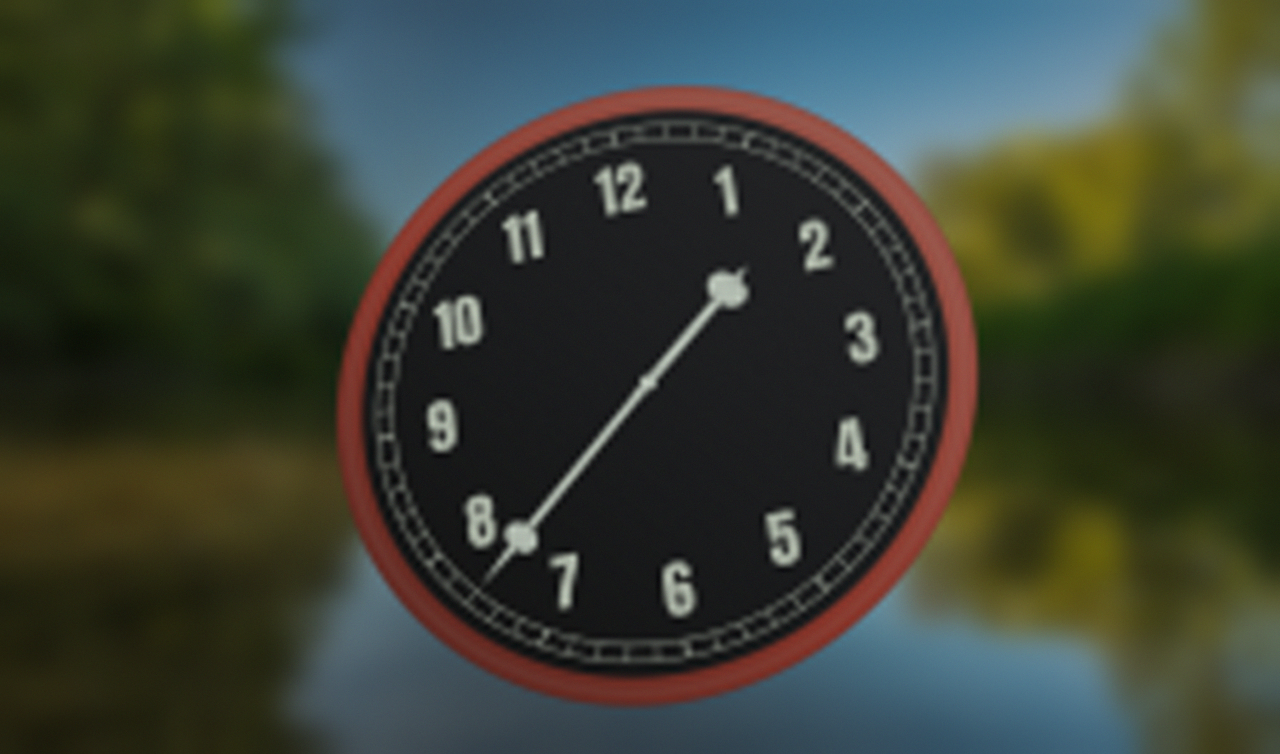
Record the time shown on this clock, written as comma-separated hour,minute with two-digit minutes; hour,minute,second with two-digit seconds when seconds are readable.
1,38
